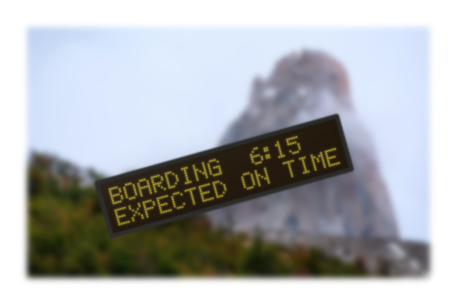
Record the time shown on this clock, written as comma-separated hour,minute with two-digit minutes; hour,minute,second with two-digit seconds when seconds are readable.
6,15
